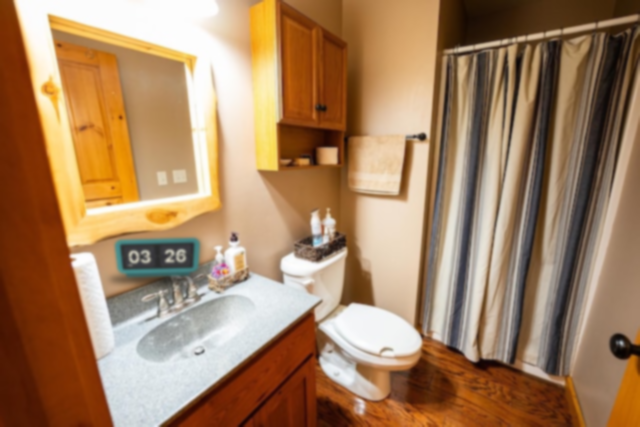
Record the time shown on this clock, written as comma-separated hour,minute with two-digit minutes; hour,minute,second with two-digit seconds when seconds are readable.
3,26
